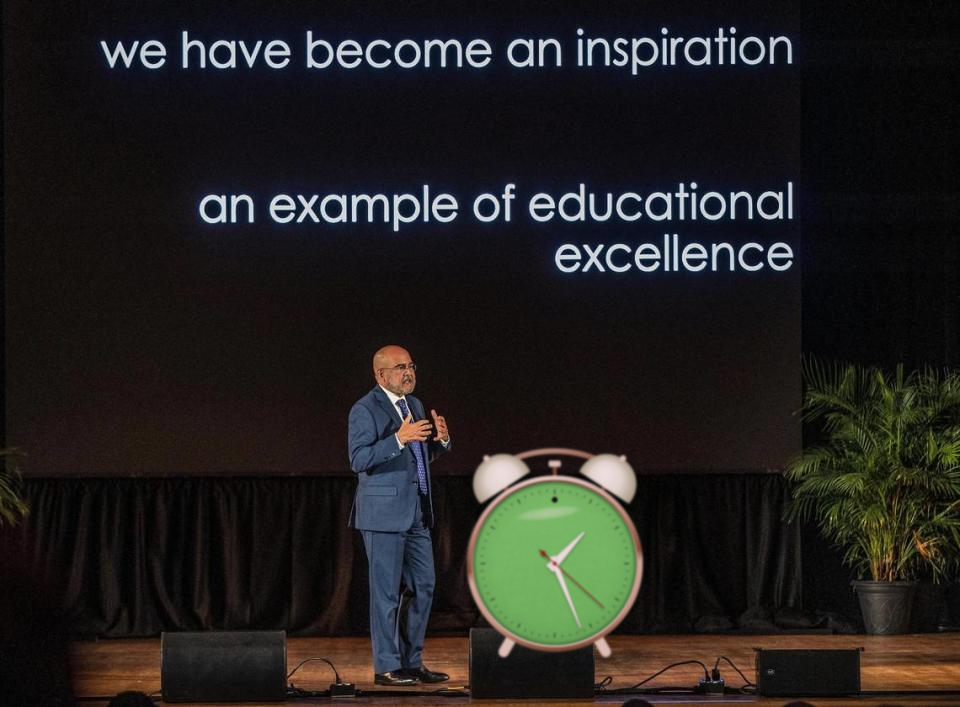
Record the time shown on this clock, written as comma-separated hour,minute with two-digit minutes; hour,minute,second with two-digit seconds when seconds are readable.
1,26,22
